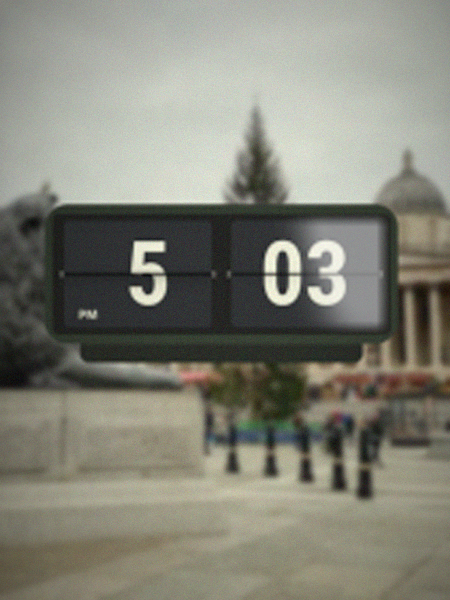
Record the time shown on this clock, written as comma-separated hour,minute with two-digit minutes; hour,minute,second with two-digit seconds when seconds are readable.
5,03
